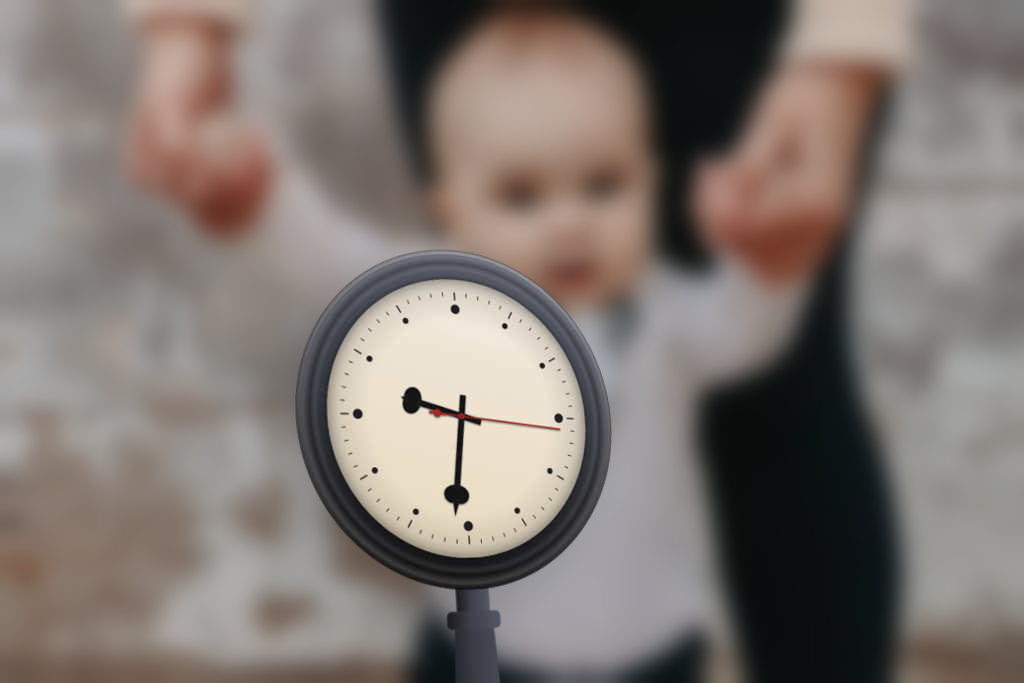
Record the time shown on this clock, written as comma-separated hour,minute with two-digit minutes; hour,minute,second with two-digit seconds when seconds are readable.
9,31,16
